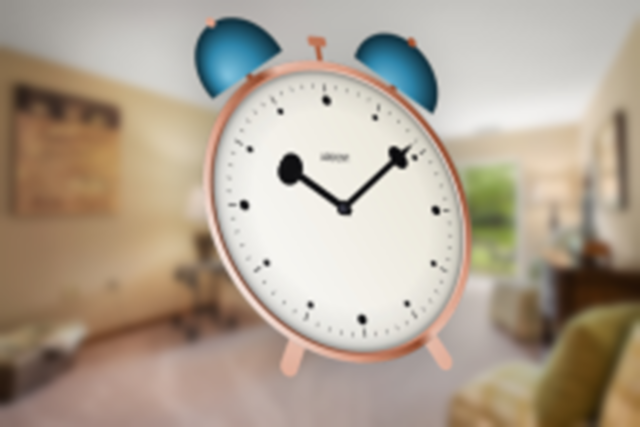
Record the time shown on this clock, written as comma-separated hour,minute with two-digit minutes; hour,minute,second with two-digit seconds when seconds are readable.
10,09
